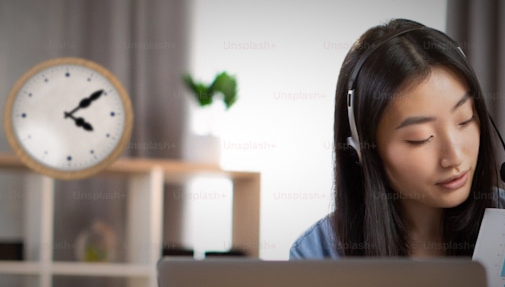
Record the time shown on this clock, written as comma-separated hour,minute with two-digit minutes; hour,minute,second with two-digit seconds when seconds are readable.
4,09
